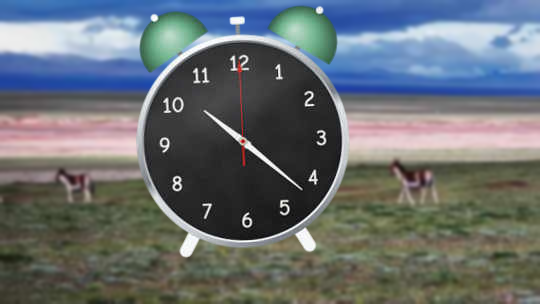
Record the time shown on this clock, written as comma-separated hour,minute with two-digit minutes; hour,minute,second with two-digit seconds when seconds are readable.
10,22,00
